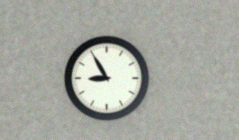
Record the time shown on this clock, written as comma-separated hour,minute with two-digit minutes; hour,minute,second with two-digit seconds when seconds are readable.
8,55
